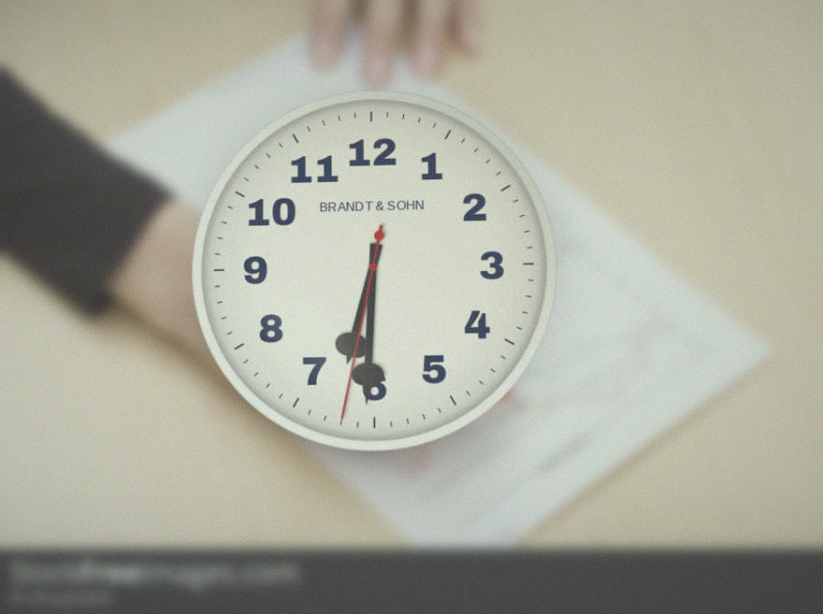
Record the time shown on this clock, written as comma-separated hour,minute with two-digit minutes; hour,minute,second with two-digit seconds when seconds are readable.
6,30,32
